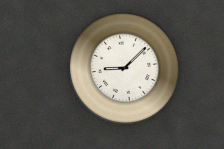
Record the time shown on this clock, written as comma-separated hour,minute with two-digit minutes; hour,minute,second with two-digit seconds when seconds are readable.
9,09
